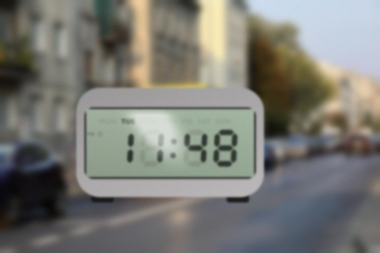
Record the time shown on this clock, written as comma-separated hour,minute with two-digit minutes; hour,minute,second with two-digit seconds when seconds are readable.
11,48
